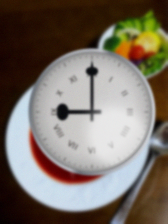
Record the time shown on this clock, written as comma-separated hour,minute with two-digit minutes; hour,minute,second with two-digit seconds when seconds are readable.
9,00
